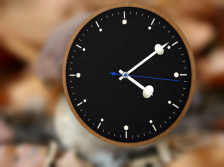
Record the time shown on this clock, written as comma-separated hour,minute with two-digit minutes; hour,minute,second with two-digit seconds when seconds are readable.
4,09,16
